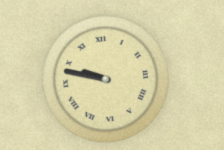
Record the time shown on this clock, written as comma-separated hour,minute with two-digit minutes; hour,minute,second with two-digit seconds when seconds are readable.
9,48
